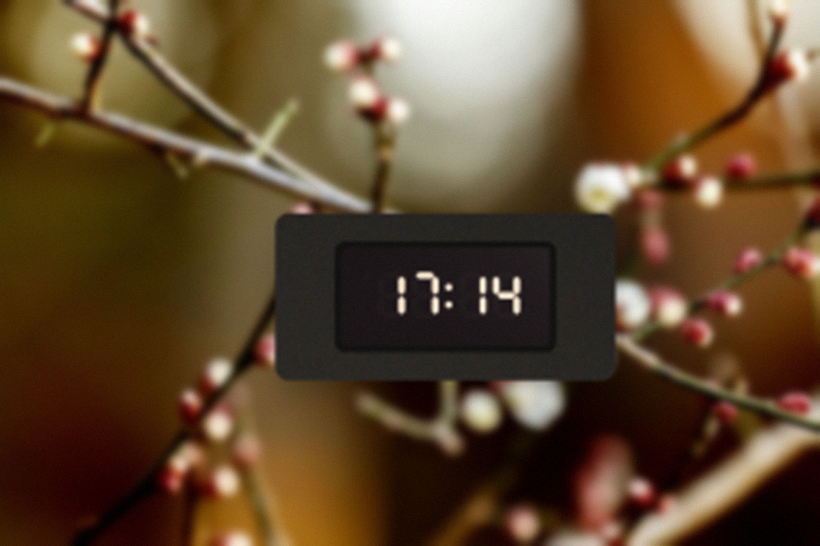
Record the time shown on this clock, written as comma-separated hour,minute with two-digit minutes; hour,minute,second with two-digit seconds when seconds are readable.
17,14
